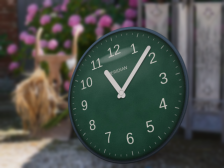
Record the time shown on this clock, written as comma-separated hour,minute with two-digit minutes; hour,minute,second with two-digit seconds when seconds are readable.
11,08
